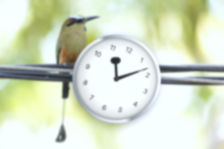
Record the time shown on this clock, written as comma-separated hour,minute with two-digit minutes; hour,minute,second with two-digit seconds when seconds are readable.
11,08
